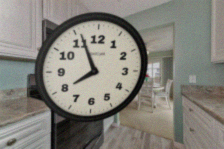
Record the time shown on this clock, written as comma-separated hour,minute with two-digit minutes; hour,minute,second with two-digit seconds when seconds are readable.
7,56
